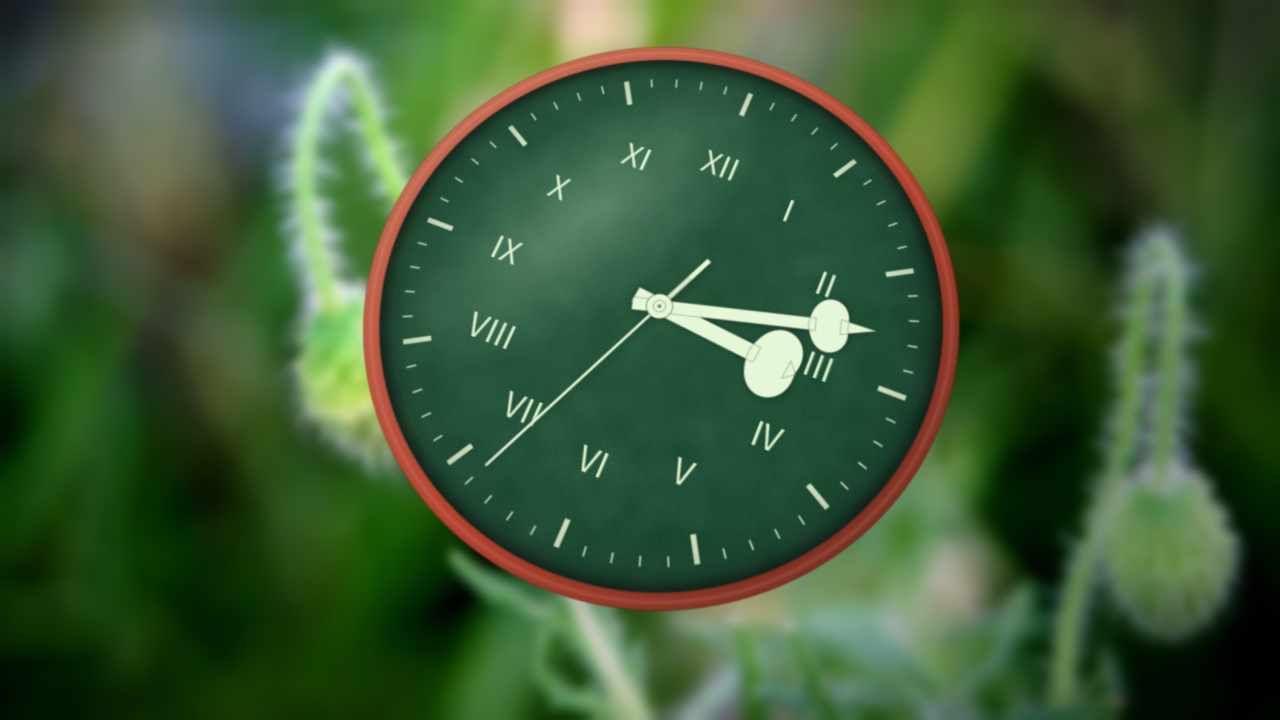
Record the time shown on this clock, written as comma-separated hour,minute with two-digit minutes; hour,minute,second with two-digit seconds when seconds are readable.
3,12,34
